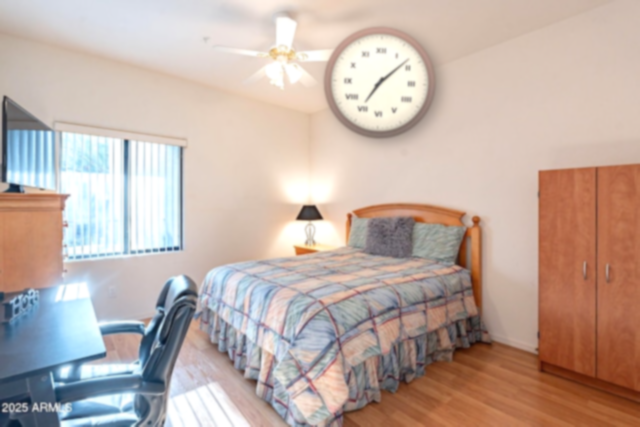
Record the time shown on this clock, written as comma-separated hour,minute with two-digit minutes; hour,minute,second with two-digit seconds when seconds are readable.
7,08
